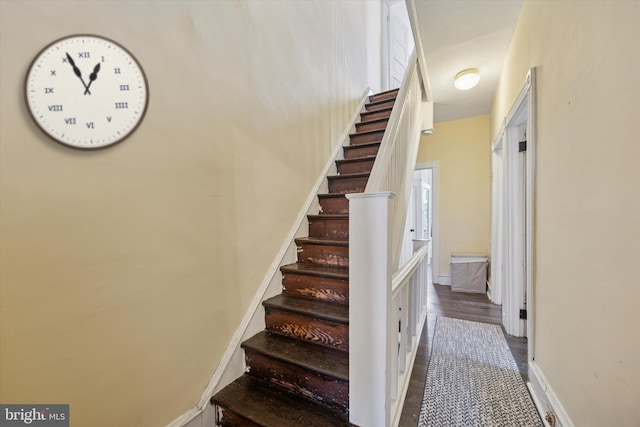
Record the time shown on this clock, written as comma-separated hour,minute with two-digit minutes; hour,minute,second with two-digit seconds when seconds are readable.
12,56
